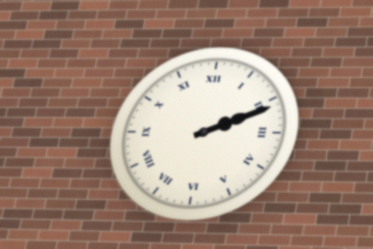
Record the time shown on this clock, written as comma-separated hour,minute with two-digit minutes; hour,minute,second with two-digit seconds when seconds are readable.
2,11
